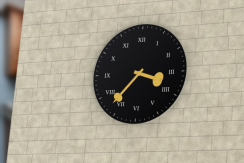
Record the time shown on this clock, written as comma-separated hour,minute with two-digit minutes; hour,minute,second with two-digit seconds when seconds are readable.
3,37
